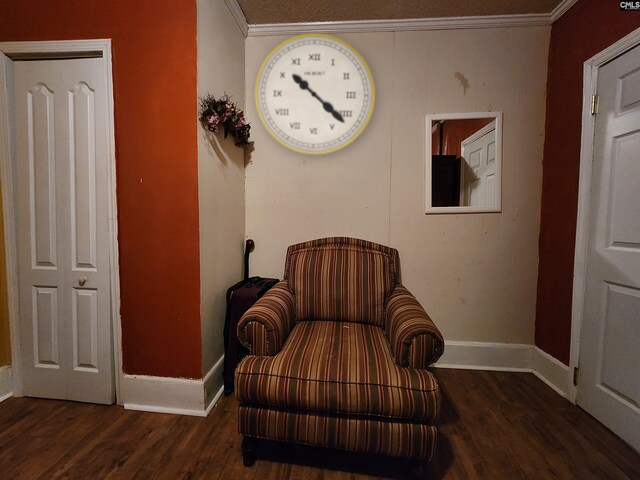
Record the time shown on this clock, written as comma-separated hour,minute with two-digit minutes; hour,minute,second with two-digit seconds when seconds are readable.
10,22
